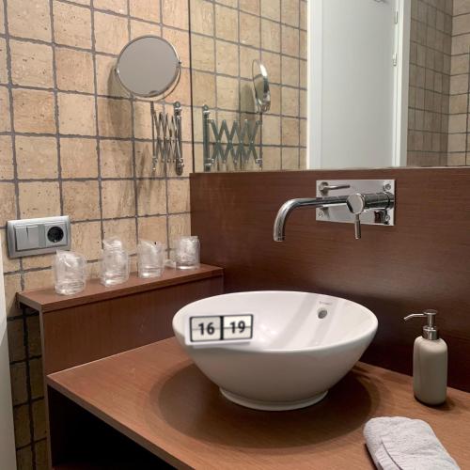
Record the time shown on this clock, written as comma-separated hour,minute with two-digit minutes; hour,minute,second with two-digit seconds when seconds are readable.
16,19
